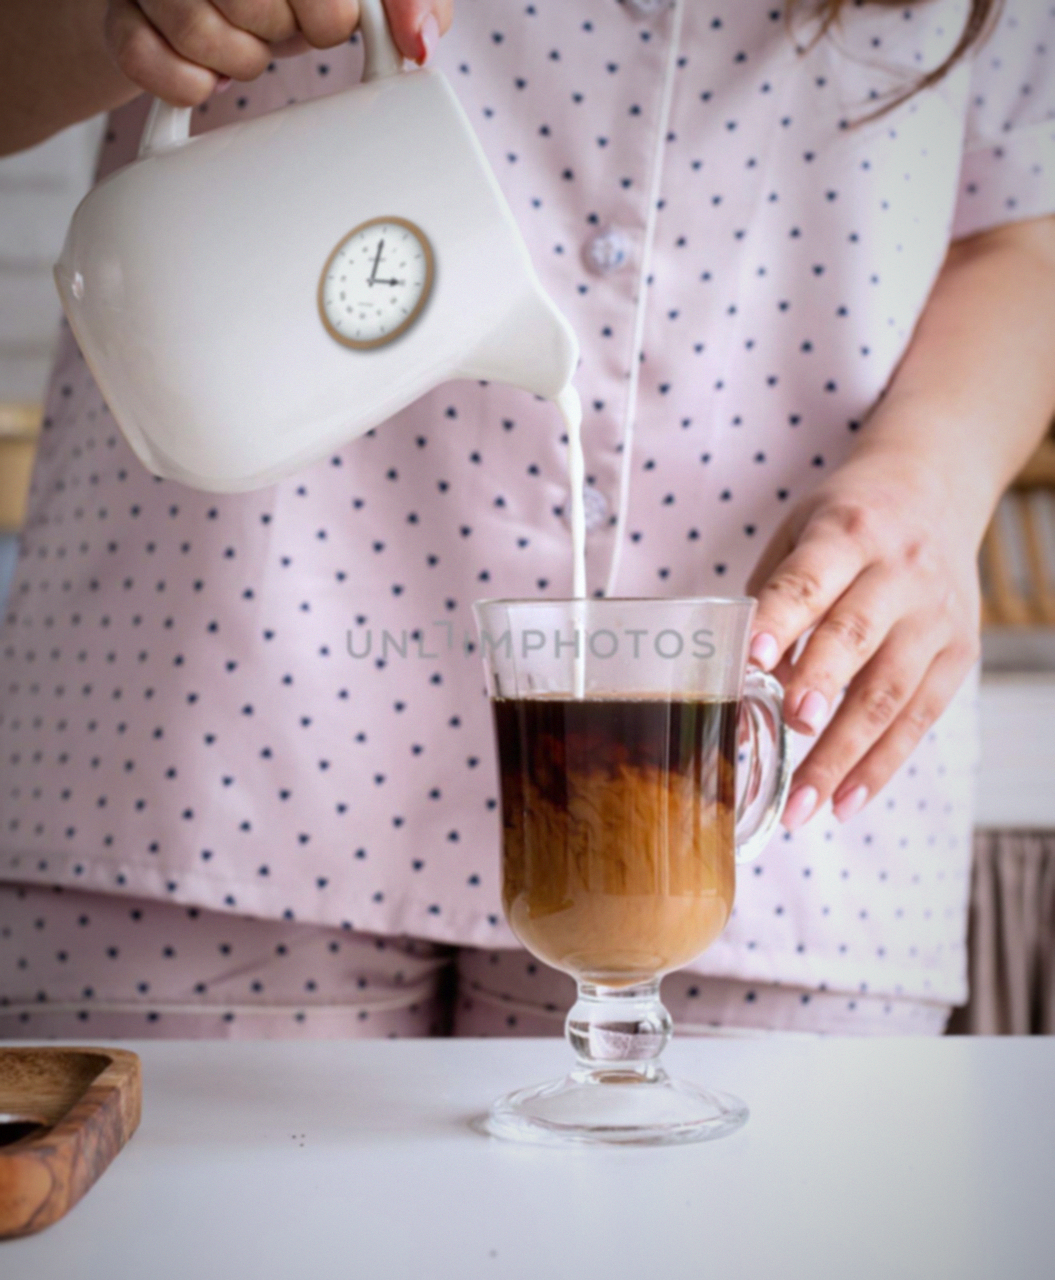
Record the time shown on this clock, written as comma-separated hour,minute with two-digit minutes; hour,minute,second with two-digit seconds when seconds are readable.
3,00
